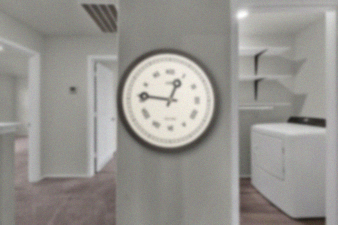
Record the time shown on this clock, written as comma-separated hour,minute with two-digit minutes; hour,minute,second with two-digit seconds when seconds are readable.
12,46
